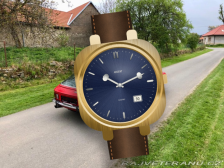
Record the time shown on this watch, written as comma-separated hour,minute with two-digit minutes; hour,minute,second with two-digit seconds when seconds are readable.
10,12
